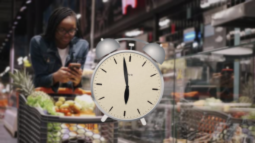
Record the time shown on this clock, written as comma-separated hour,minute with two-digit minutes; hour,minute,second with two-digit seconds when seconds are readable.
5,58
